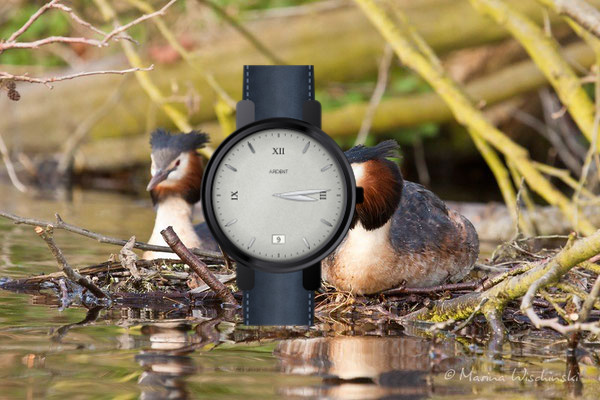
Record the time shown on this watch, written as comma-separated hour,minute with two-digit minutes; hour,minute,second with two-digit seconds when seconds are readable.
3,14
